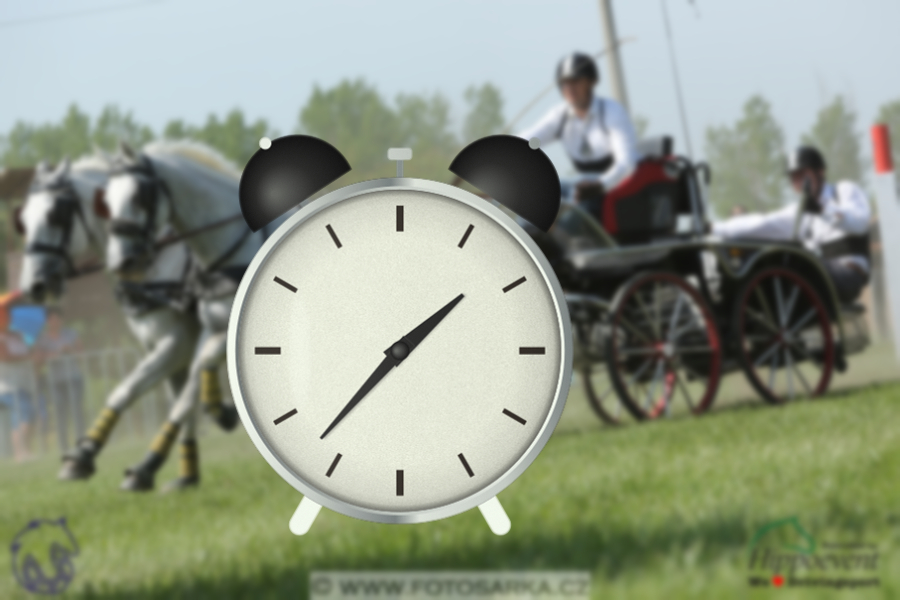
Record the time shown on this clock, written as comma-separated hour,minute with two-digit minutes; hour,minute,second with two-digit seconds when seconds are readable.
1,37
